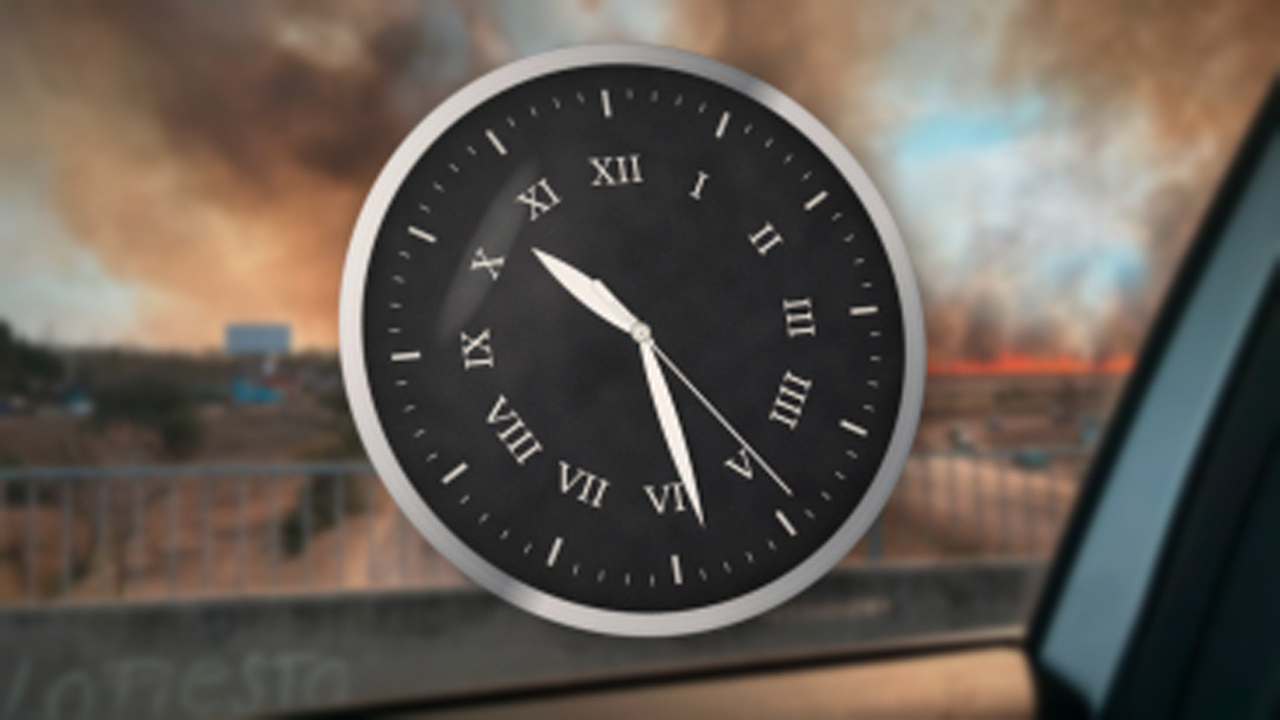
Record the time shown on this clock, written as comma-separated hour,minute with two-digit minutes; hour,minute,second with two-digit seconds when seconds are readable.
10,28,24
